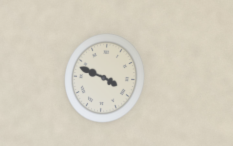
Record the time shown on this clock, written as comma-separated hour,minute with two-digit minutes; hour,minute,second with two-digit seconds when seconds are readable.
3,48
